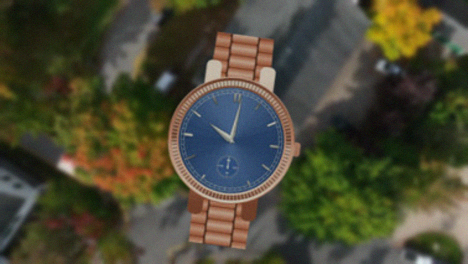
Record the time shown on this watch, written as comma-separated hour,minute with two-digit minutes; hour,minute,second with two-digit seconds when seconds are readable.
10,01
